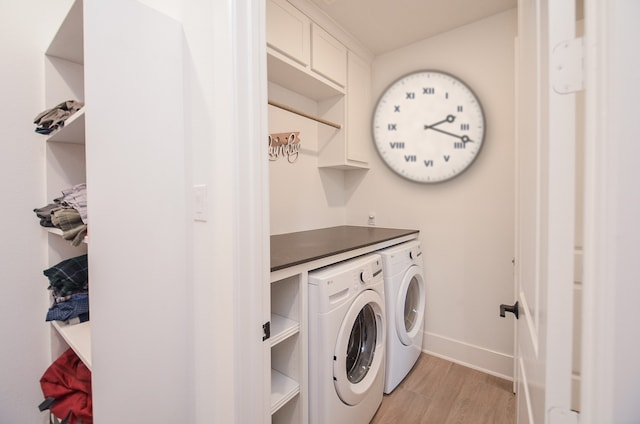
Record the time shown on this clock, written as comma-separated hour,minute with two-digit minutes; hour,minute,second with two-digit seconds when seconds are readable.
2,18
